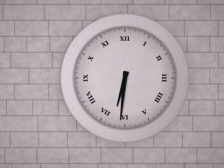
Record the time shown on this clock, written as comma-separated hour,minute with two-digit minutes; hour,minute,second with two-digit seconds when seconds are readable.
6,31
